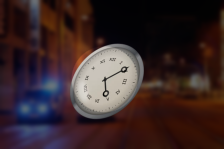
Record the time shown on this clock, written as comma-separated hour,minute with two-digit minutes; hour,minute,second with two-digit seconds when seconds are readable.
5,09
